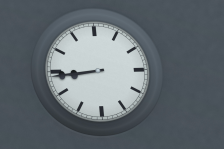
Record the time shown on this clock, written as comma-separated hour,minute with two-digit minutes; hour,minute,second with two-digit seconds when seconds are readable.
8,44
